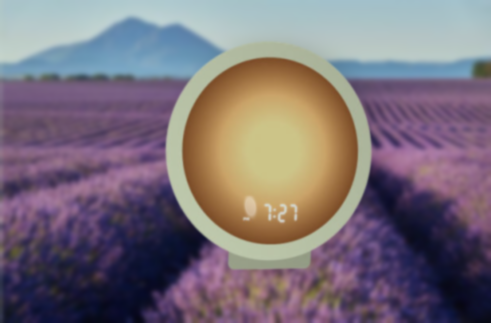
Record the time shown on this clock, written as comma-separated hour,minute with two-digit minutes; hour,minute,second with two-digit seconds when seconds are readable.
7,27
